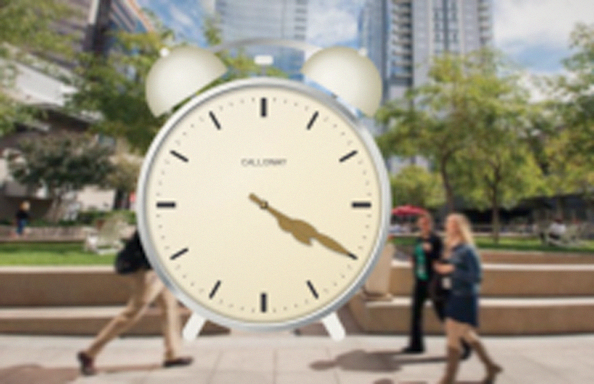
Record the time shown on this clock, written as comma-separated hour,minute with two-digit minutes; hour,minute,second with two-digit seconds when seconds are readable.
4,20
